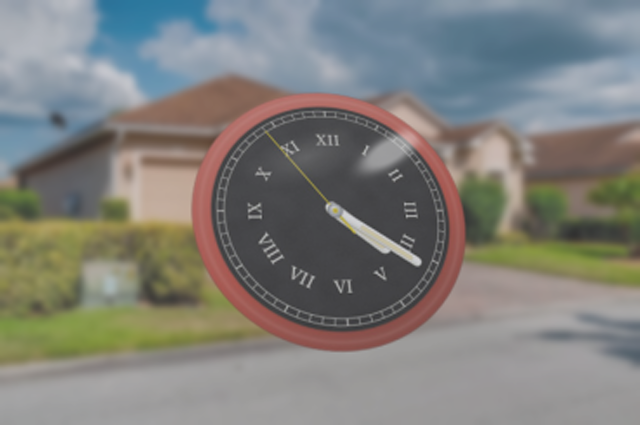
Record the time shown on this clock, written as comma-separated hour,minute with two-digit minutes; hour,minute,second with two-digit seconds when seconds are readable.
4,20,54
